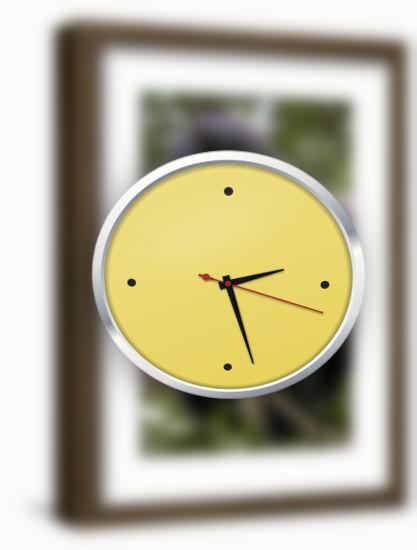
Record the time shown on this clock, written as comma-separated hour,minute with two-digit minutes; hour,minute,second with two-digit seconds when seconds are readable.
2,27,18
